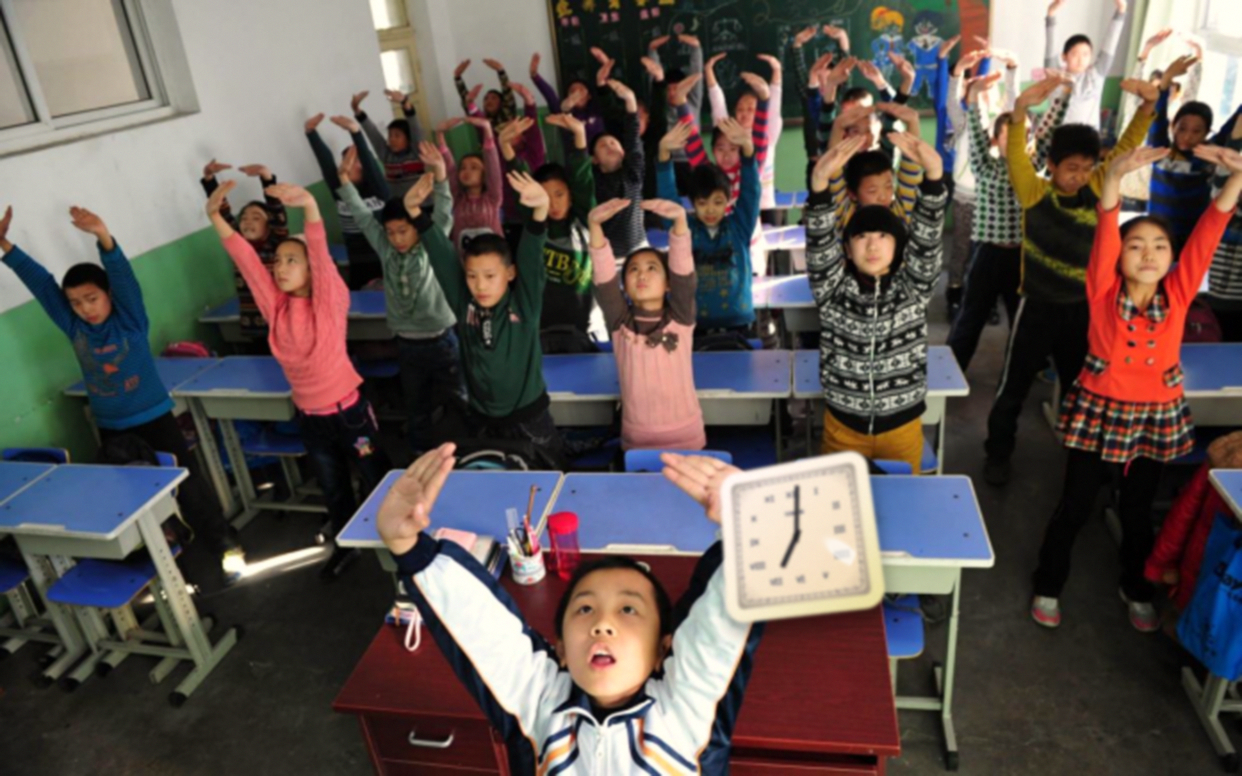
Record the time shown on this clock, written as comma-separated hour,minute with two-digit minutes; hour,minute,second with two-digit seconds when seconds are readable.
7,01
